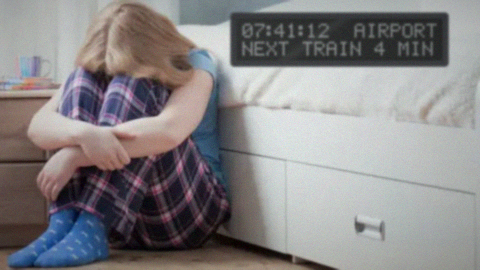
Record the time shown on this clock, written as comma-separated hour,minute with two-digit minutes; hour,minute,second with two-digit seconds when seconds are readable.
7,41,12
